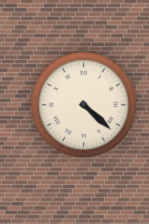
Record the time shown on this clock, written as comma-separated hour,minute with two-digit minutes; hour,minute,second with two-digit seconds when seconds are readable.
4,22
